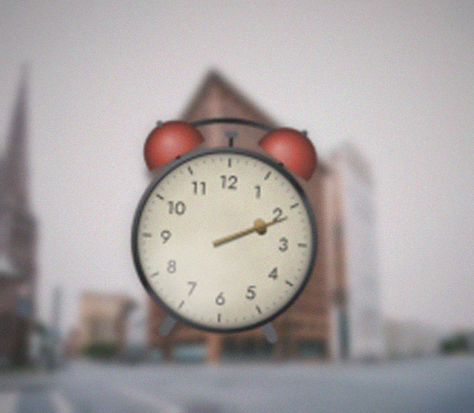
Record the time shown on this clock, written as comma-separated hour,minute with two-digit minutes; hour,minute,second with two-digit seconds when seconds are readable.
2,11
